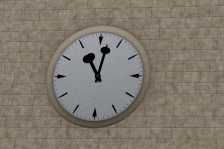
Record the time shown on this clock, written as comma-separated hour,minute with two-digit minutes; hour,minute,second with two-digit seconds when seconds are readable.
11,02
